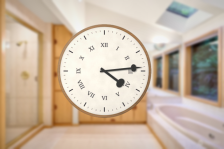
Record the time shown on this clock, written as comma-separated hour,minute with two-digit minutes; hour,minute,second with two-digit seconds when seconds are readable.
4,14
